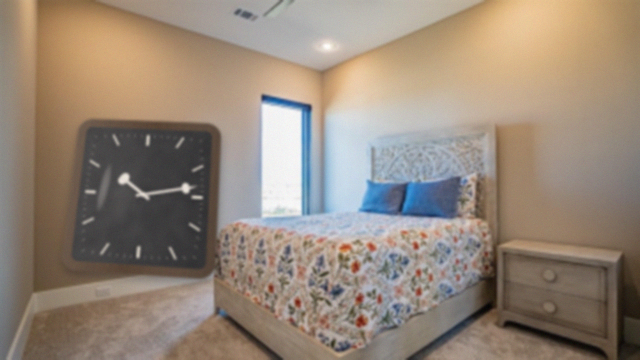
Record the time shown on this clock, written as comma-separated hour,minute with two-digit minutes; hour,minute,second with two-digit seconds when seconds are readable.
10,13
